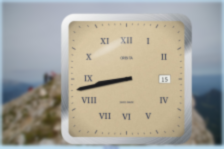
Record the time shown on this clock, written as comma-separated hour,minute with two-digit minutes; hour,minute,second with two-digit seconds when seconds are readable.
8,43
